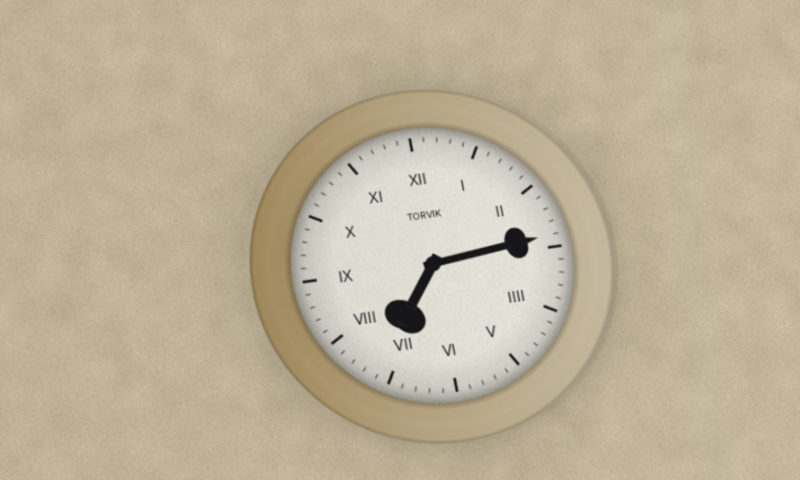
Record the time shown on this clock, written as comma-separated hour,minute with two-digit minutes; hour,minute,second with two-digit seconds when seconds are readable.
7,14
